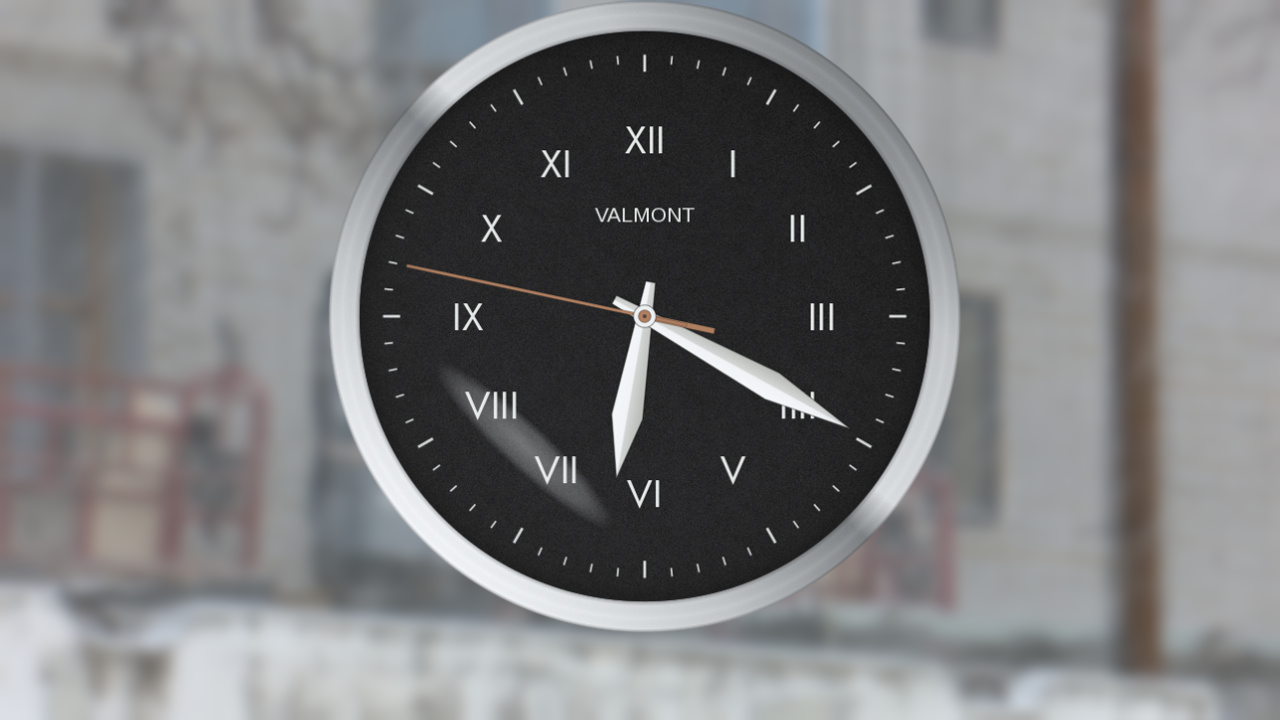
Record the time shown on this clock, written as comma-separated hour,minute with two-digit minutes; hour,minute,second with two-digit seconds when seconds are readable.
6,19,47
